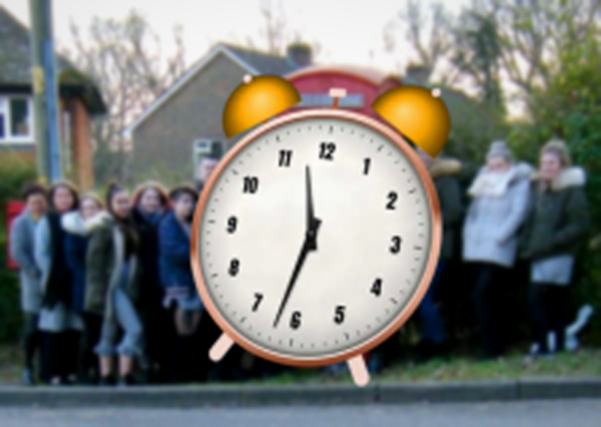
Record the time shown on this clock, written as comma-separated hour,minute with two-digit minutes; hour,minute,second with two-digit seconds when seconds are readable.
11,32
